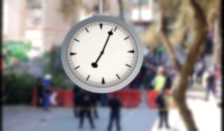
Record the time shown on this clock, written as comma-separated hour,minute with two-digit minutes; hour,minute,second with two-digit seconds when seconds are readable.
7,04
